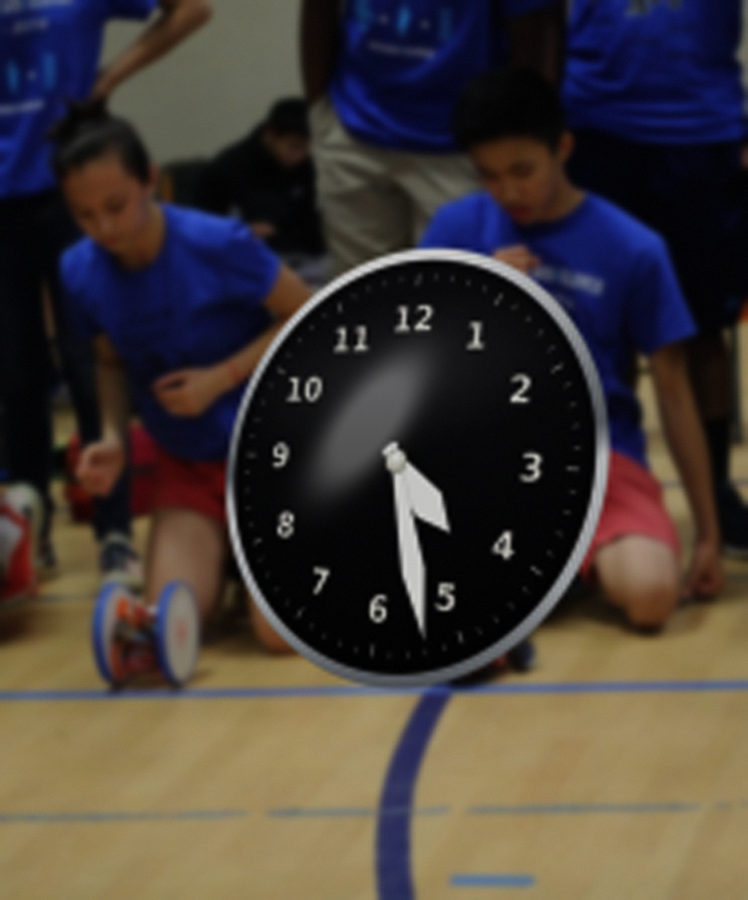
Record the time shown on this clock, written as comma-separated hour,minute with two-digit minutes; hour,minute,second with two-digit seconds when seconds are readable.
4,27
